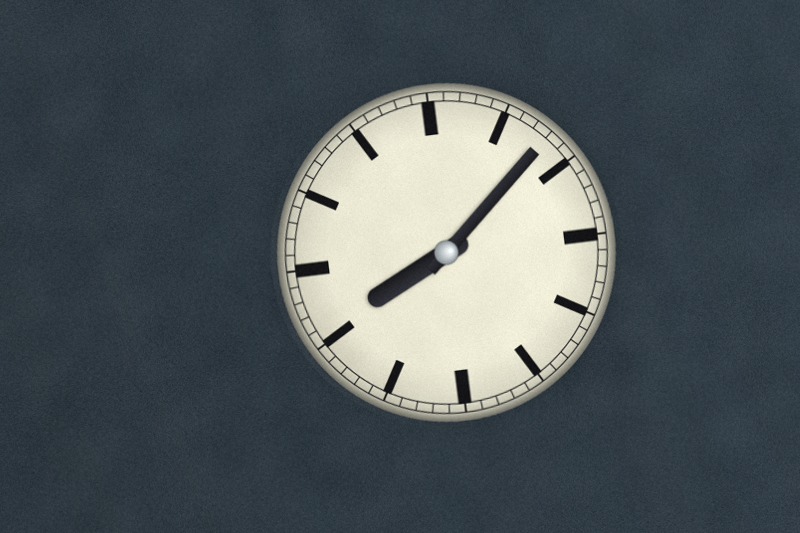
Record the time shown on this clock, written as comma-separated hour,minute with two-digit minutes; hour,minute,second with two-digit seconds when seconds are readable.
8,08
